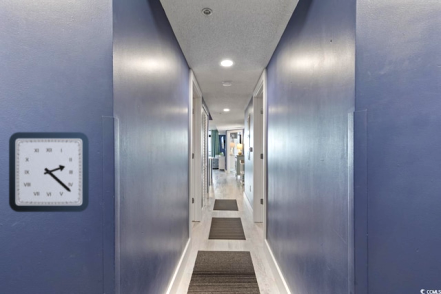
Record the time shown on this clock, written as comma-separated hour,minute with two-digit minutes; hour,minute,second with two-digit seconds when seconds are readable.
2,22
